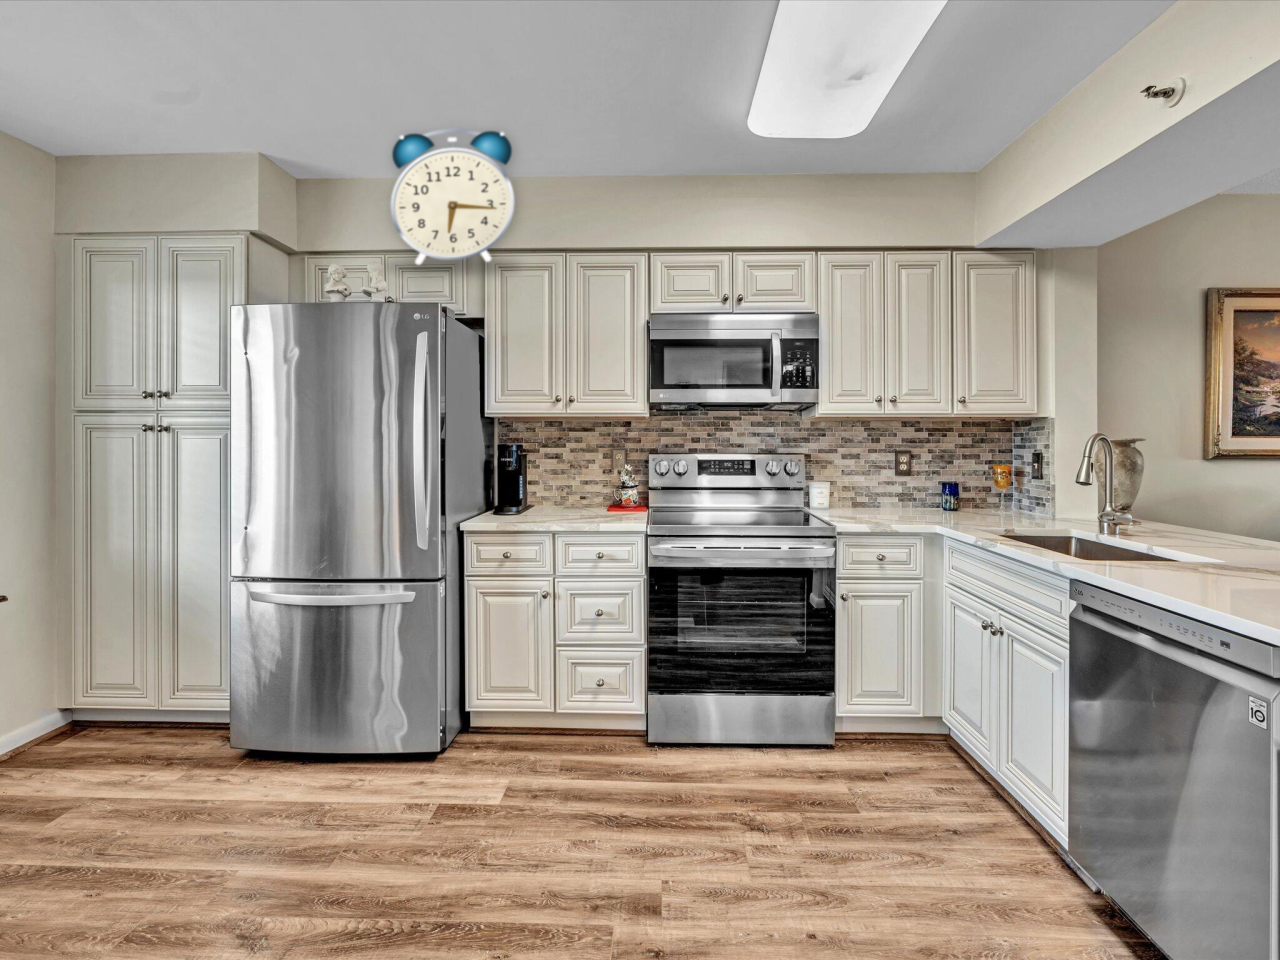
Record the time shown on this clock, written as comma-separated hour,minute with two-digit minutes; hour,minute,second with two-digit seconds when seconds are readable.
6,16
